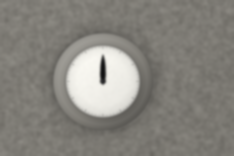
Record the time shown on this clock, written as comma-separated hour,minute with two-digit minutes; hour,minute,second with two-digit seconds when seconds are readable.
12,00
